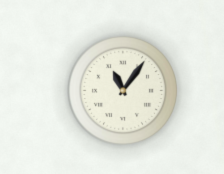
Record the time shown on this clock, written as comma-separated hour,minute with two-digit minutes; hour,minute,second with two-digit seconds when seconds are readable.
11,06
